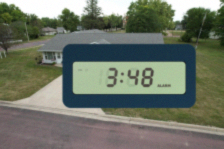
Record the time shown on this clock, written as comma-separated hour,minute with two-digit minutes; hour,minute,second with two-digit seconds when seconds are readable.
3,48
